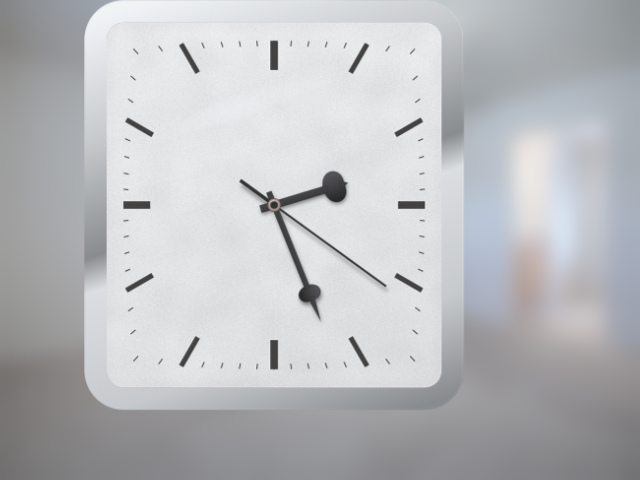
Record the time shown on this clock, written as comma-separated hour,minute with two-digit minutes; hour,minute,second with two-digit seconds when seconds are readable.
2,26,21
